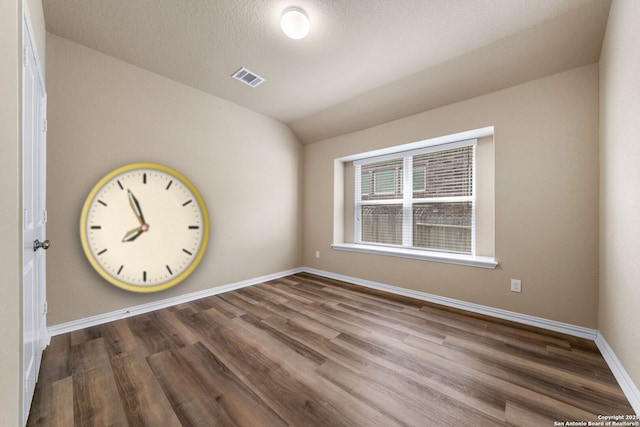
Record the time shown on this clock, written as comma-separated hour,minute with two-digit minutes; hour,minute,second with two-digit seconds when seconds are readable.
7,56
